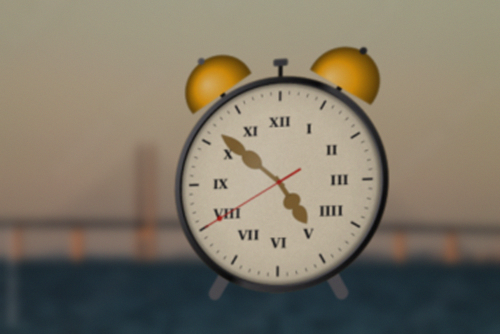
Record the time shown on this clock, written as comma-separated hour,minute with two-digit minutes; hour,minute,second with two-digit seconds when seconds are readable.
4,51,40
